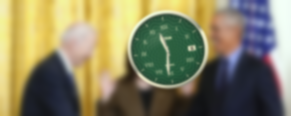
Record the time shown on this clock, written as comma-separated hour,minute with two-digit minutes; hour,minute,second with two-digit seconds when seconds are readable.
11,31
